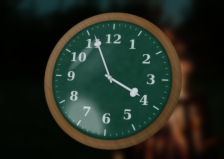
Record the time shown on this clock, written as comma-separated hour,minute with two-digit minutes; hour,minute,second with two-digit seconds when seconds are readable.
3,56
